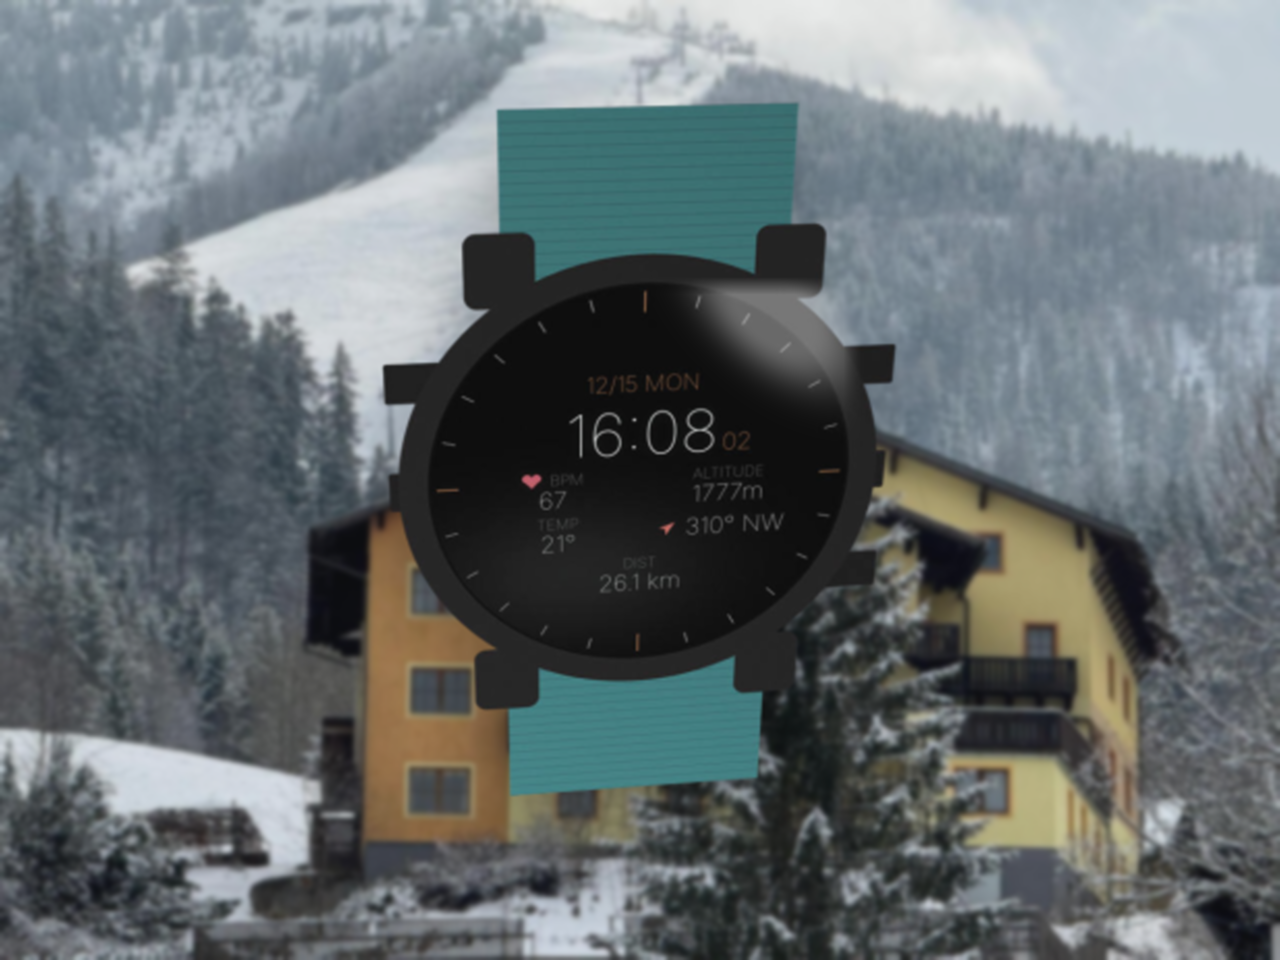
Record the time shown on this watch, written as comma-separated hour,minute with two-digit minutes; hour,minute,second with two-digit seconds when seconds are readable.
16,08,02
